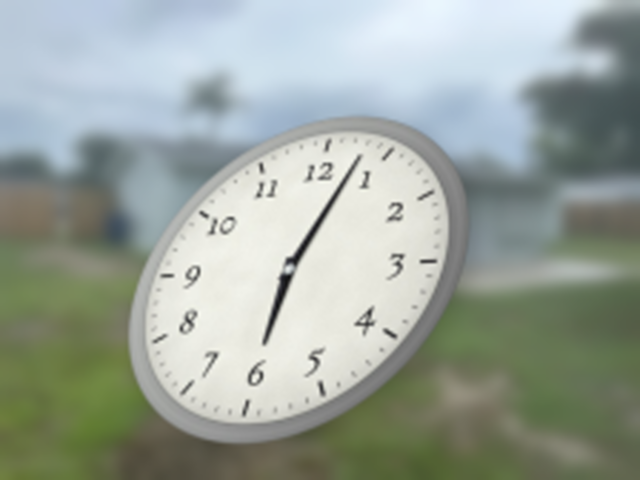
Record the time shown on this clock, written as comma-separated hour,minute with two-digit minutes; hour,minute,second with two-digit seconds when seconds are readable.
6,03
